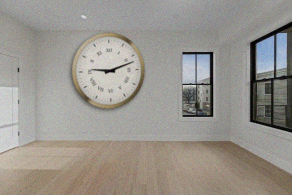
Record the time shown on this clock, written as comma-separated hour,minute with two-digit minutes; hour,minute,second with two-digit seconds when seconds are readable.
9,12
